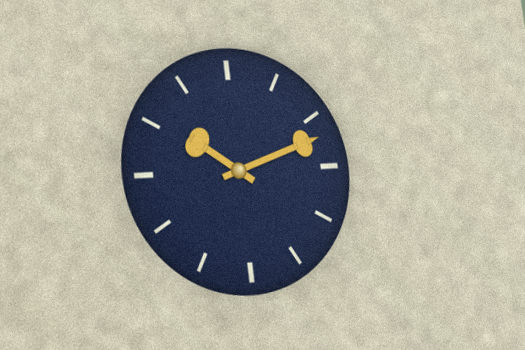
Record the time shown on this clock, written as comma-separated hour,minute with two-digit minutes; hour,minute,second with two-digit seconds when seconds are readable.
10,12
